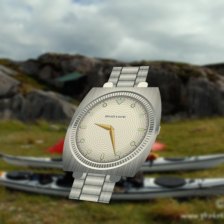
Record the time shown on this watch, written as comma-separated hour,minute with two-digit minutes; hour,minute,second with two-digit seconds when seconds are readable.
9,26
